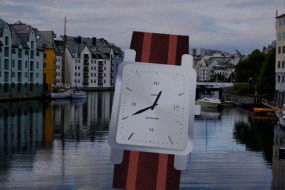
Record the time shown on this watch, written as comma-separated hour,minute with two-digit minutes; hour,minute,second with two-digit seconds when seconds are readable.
12,40
